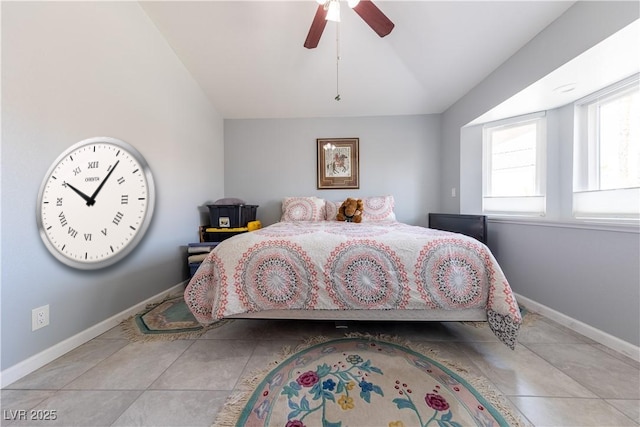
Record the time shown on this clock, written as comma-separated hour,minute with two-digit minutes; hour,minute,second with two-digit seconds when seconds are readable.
10,06
